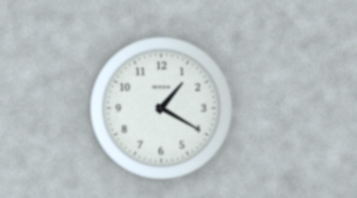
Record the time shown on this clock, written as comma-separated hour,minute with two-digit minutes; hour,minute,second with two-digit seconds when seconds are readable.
1,20
